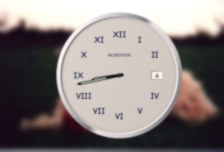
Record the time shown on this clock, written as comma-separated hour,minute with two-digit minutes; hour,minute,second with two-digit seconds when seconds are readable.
8,43
